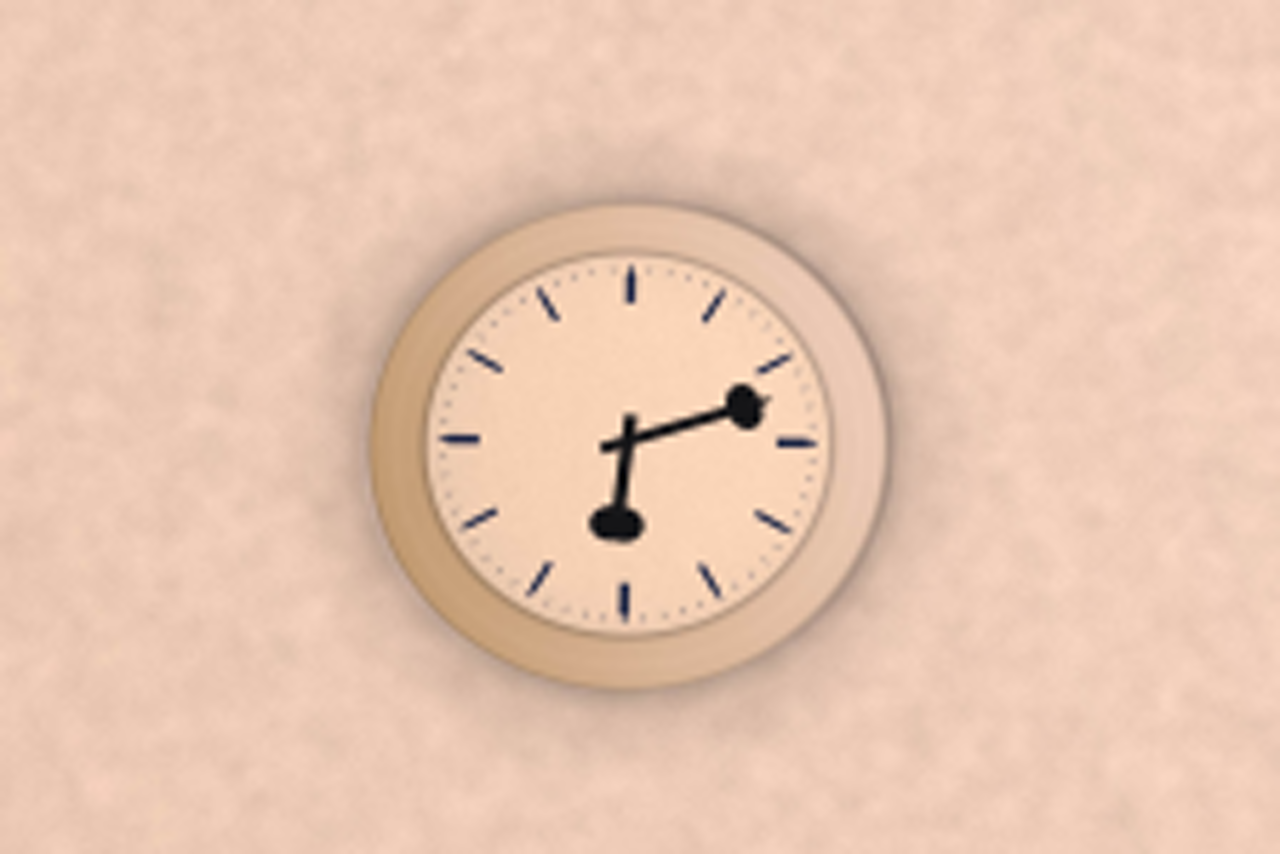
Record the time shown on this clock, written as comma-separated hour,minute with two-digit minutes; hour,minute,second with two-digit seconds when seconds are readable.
6,12
